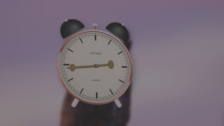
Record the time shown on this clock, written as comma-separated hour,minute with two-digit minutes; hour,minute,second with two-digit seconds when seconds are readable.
2,44
